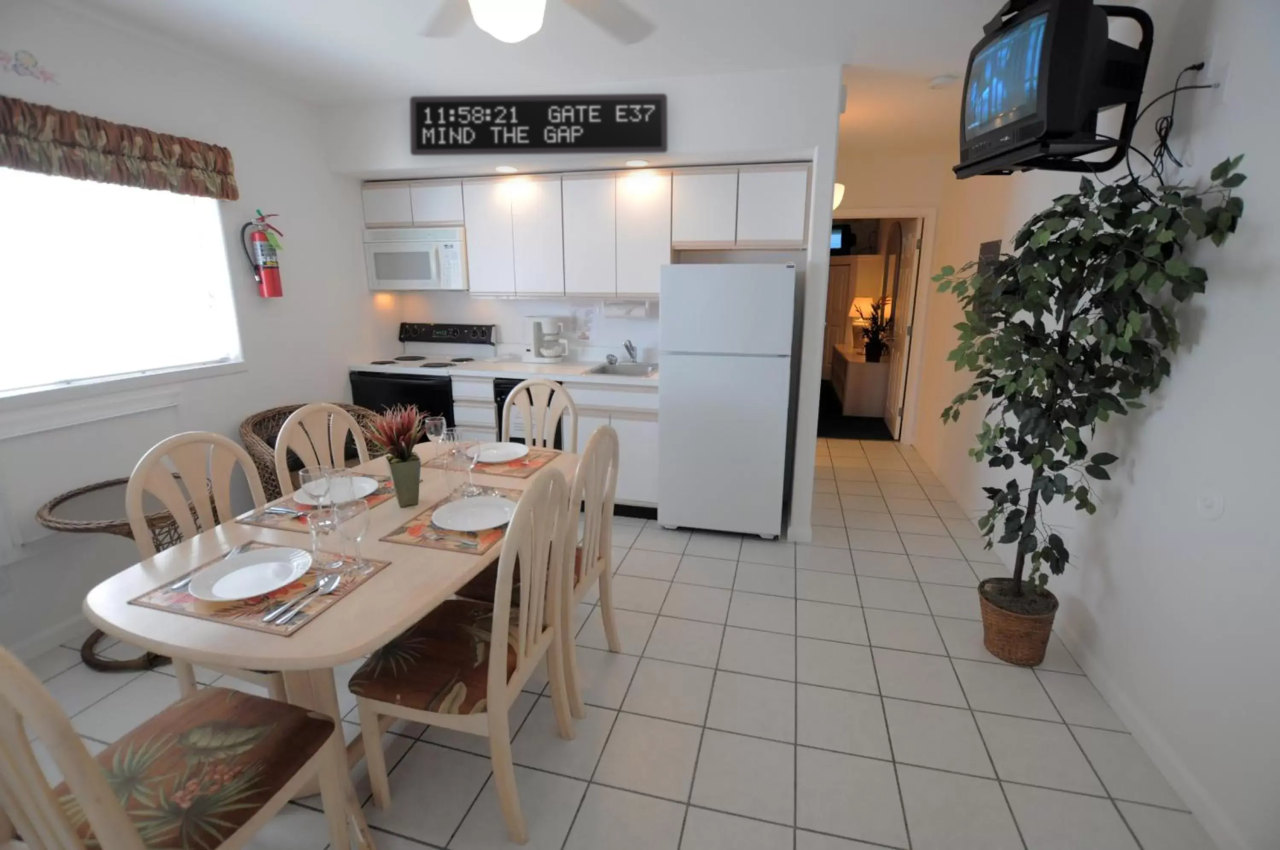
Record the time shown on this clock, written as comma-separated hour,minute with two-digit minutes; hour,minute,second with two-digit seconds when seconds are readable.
11,58,21
